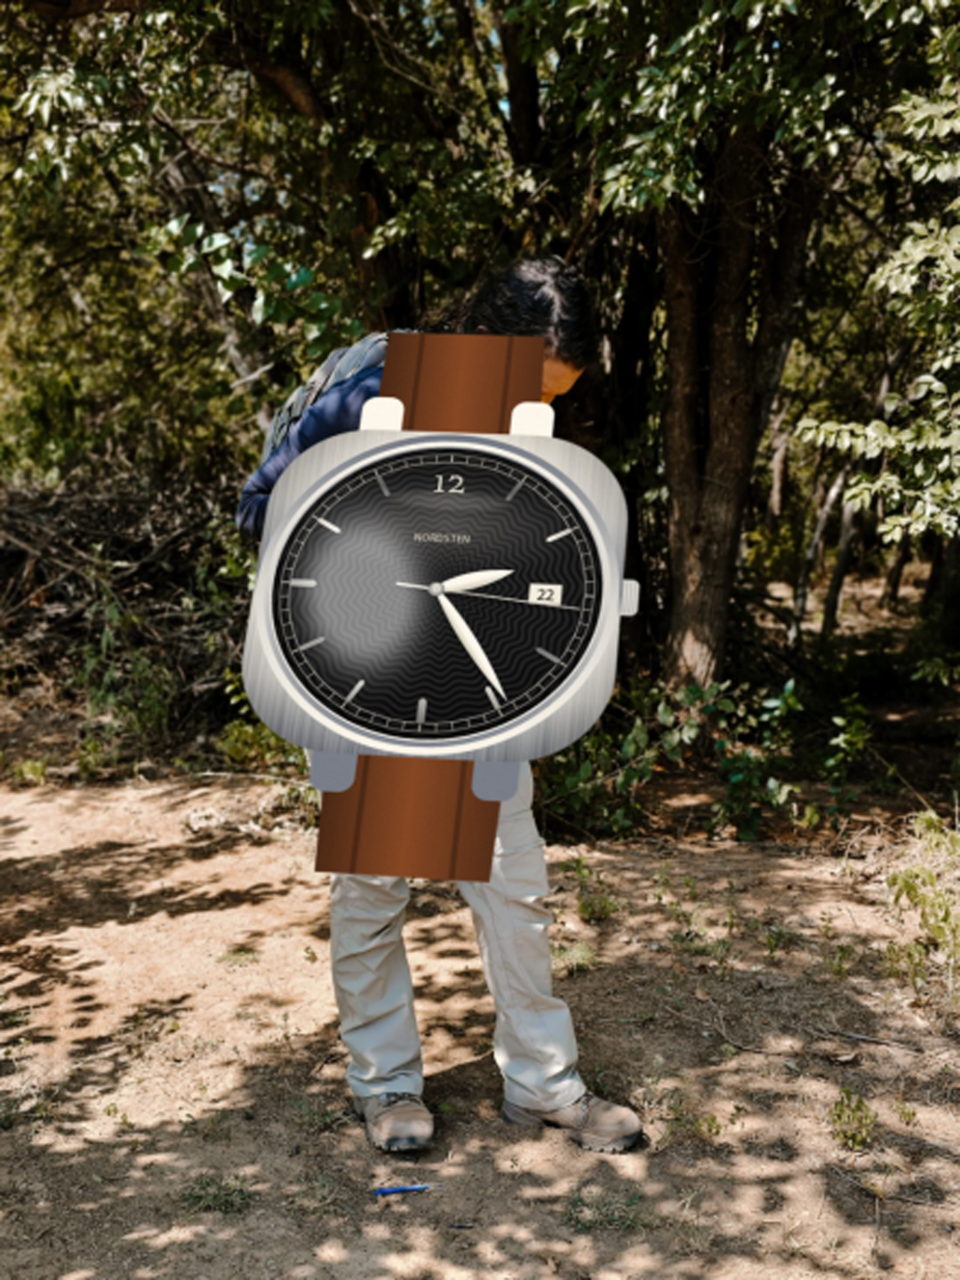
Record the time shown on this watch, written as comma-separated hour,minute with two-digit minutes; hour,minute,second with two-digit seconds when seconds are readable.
2,24,16
